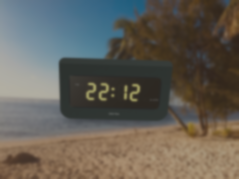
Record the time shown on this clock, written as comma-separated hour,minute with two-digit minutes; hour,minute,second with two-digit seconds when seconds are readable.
22,12
